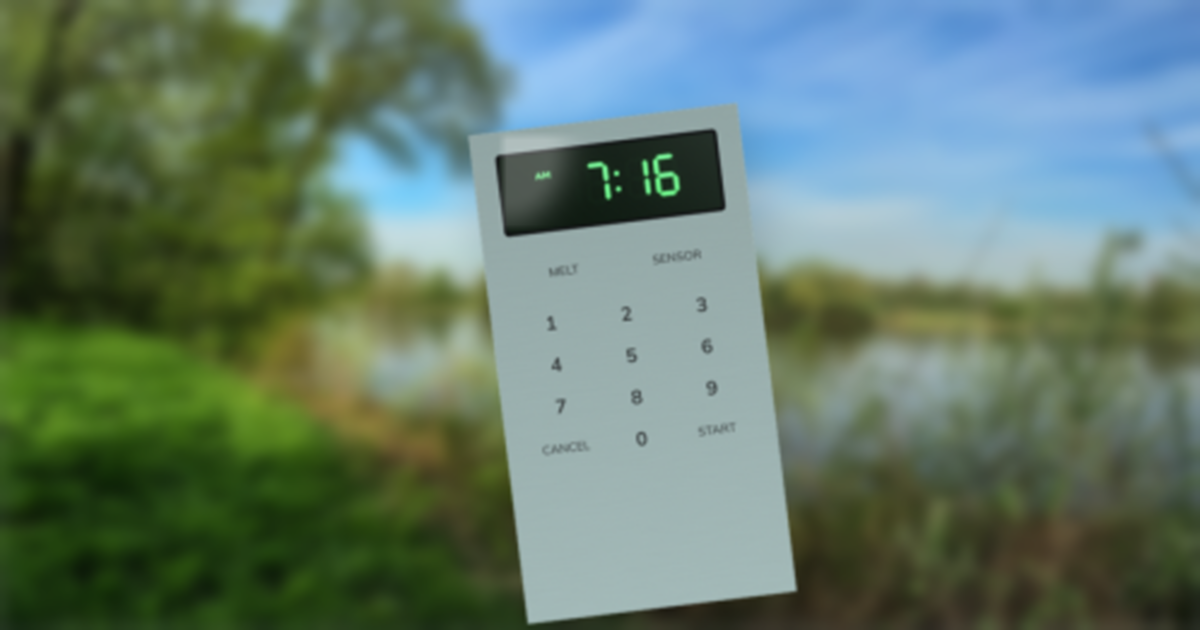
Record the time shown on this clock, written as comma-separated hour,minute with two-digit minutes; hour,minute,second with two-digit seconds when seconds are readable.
7,16
